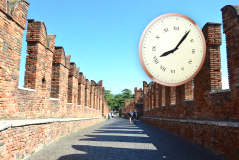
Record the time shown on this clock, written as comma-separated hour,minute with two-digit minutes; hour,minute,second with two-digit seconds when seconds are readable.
8,06
